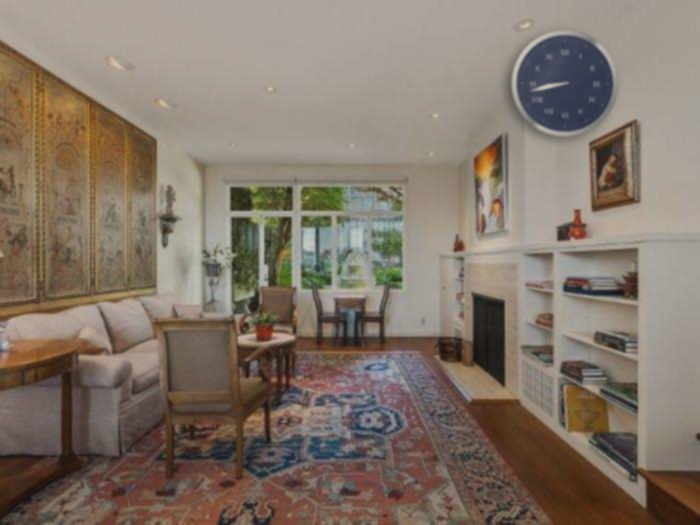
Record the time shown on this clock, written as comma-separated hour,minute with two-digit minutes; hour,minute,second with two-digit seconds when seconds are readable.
8,43
